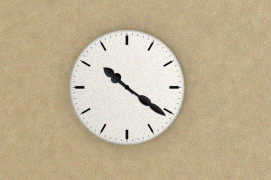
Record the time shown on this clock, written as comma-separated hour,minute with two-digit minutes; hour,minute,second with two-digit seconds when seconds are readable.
10,21
